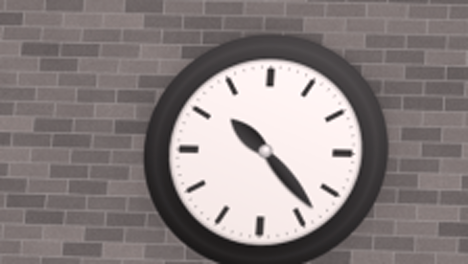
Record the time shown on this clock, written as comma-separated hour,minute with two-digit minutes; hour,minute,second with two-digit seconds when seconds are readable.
10,23
